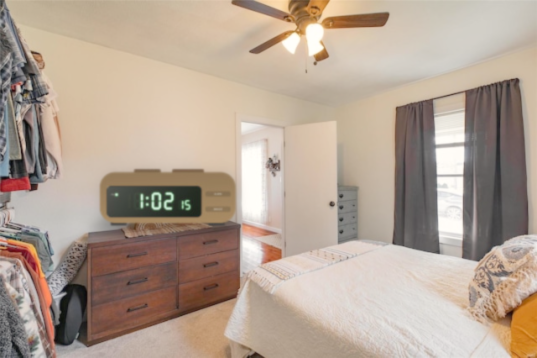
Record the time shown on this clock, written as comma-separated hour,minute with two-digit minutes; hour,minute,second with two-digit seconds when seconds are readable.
1,02
